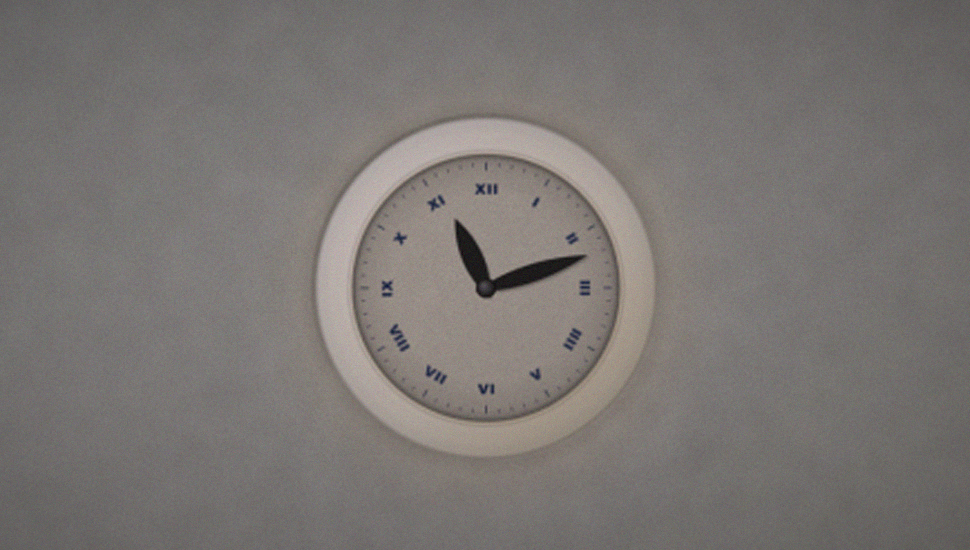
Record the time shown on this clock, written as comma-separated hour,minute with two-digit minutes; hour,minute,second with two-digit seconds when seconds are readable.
11,12
